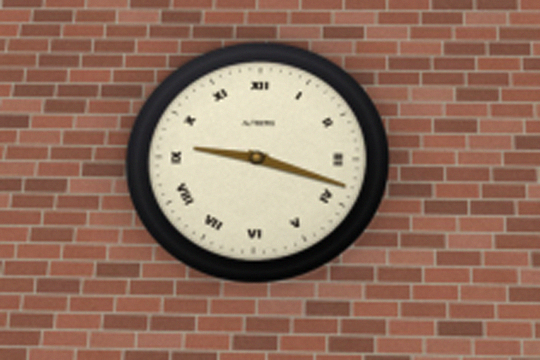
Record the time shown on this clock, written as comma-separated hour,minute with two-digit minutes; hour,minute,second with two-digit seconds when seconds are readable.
9,18
